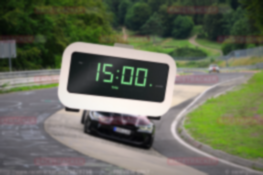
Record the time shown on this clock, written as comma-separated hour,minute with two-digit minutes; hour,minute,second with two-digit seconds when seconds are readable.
15,00
